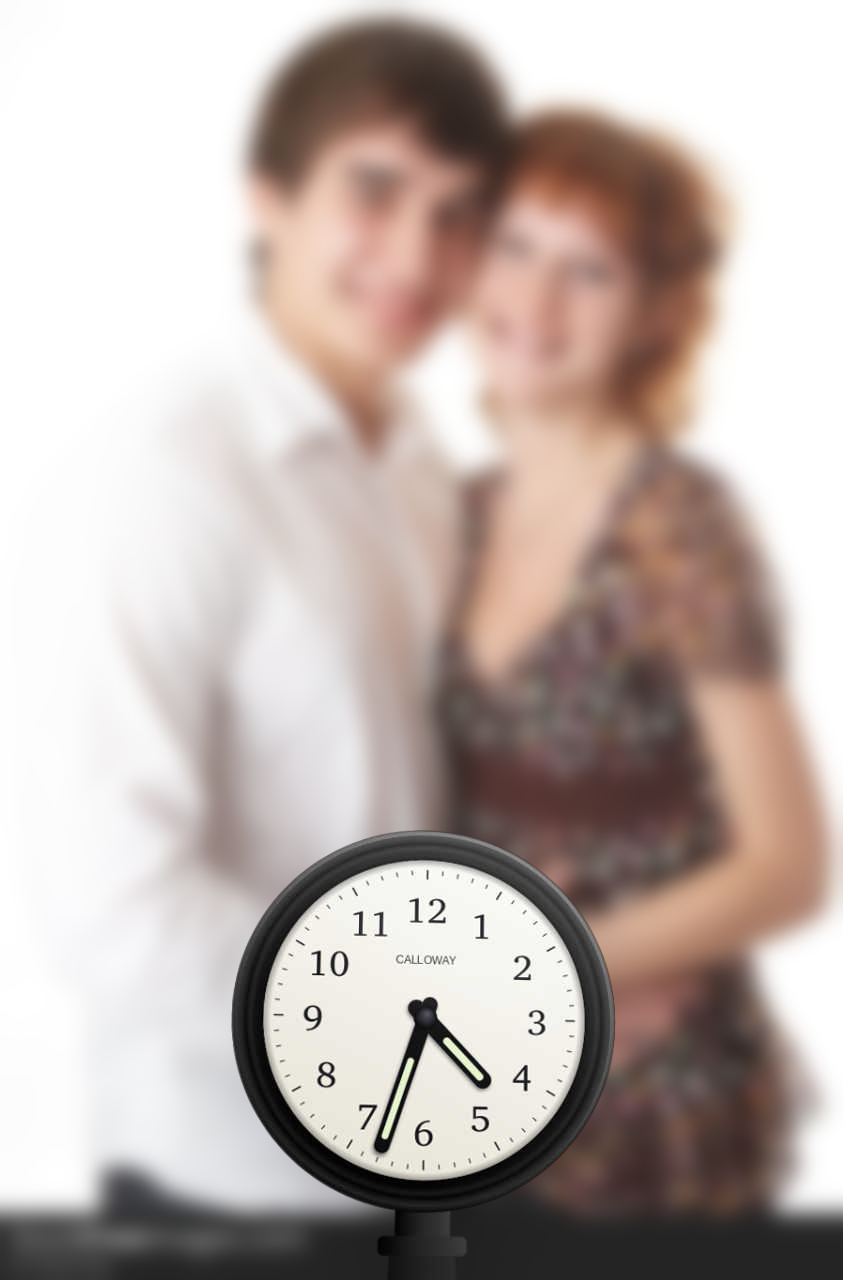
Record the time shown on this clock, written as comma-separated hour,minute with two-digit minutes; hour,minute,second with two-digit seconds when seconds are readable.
4,33
